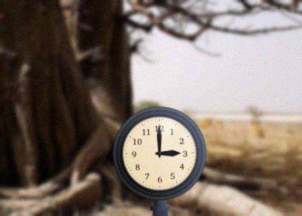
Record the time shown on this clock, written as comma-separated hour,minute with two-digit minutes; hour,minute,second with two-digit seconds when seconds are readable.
3,00
